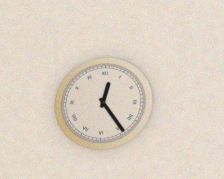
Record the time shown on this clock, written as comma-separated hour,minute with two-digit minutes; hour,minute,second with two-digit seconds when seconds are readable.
12,24
